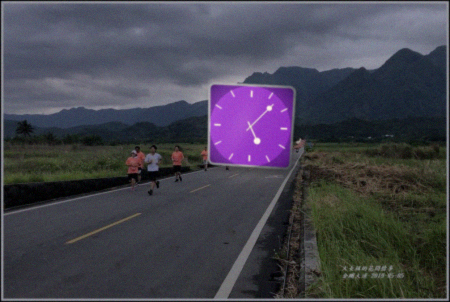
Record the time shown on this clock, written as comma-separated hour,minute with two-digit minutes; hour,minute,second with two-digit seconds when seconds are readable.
5,07
